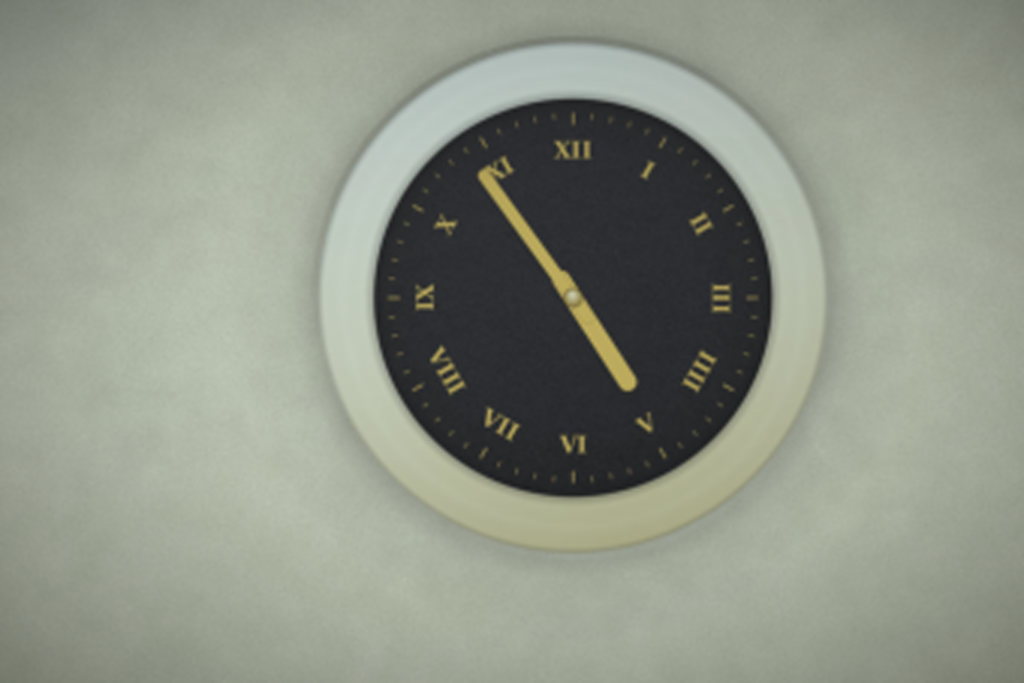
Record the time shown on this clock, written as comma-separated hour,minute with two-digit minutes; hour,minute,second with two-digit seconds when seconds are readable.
4,54
